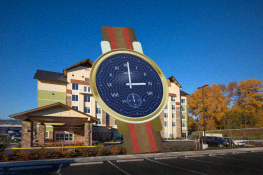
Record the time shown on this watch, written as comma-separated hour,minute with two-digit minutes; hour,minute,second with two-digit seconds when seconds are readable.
3,01
